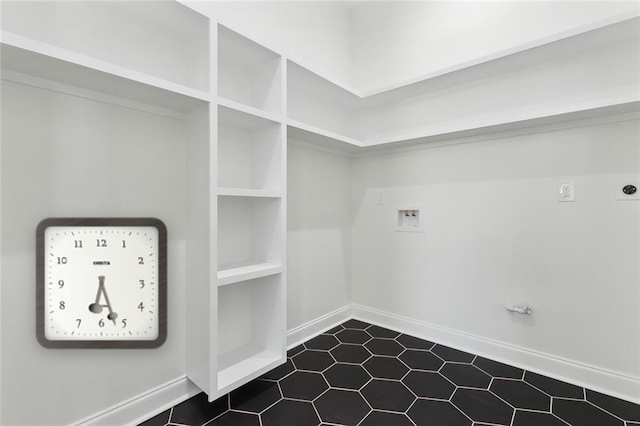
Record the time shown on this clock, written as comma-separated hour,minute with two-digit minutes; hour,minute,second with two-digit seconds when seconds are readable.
6,27
